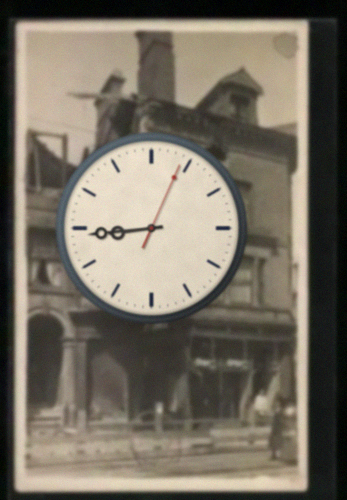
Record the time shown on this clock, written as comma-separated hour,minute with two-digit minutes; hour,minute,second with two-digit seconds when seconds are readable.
8,44,04
